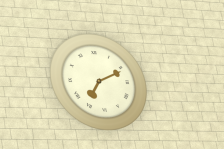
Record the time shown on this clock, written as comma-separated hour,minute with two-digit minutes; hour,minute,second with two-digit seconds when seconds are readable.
7,11
